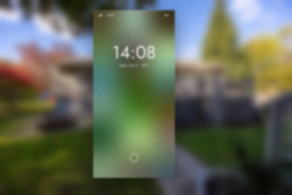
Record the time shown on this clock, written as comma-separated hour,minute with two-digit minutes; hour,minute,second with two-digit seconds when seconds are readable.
14,08
